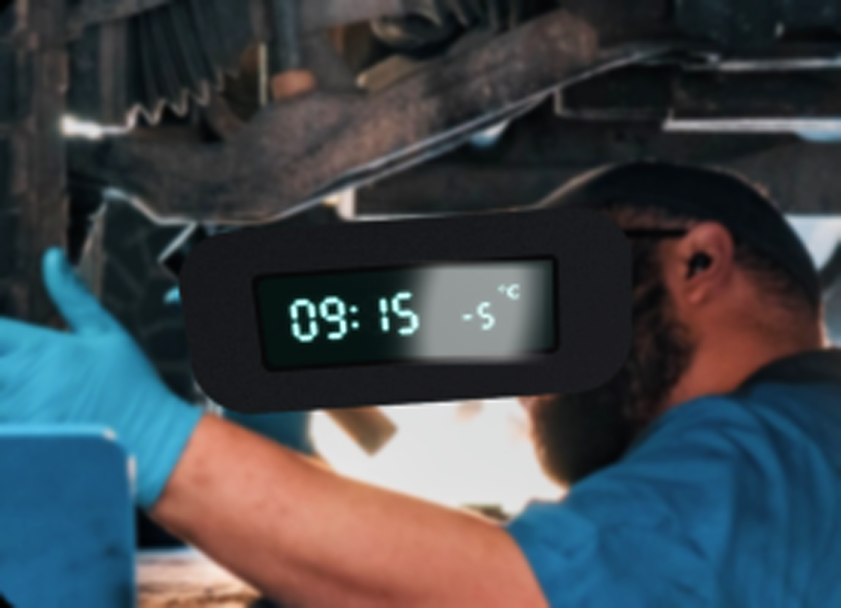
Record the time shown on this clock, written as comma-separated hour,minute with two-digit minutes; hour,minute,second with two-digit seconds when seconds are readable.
9,15
